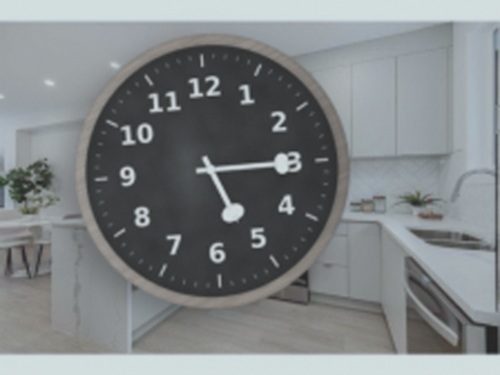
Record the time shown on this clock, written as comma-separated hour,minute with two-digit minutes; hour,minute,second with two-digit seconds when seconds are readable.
5,15
